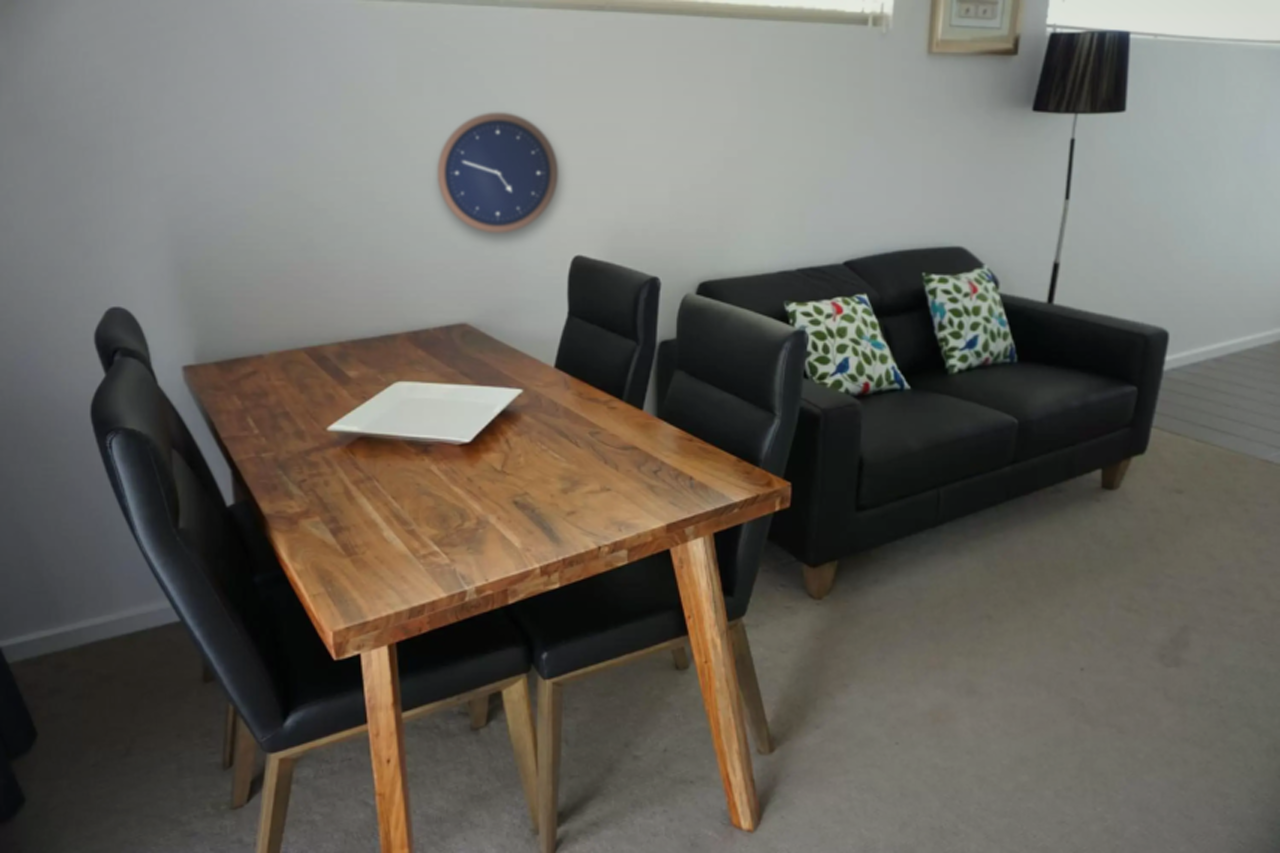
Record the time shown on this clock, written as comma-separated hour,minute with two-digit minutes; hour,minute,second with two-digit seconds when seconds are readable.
4,48
